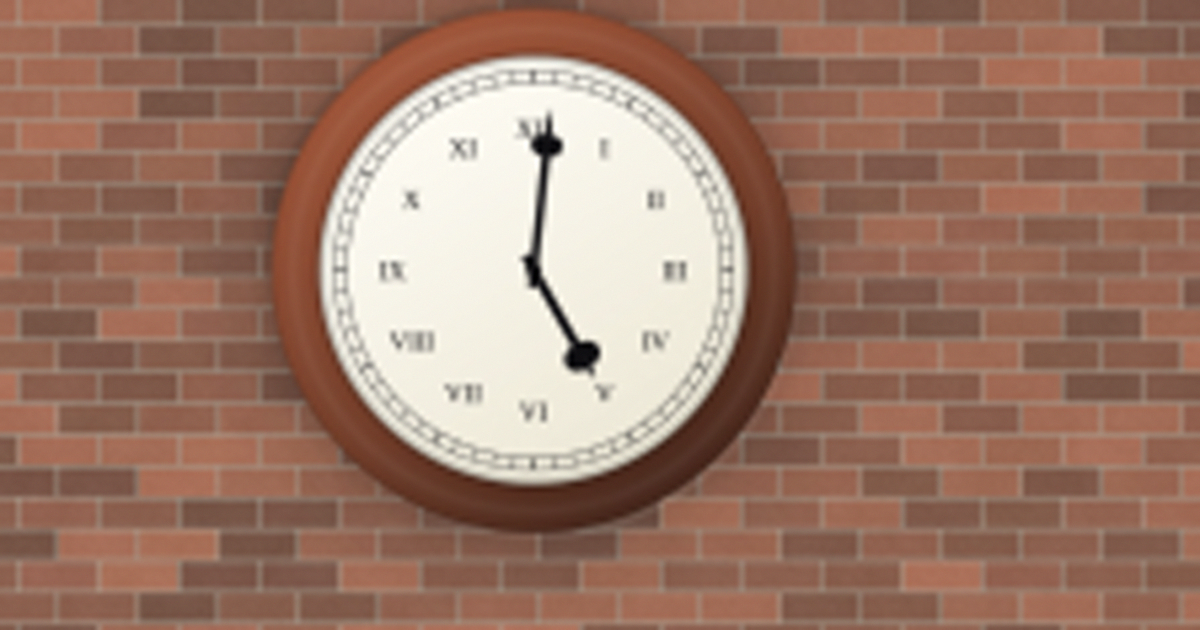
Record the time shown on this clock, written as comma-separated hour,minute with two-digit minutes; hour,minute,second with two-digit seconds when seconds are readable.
5,01
